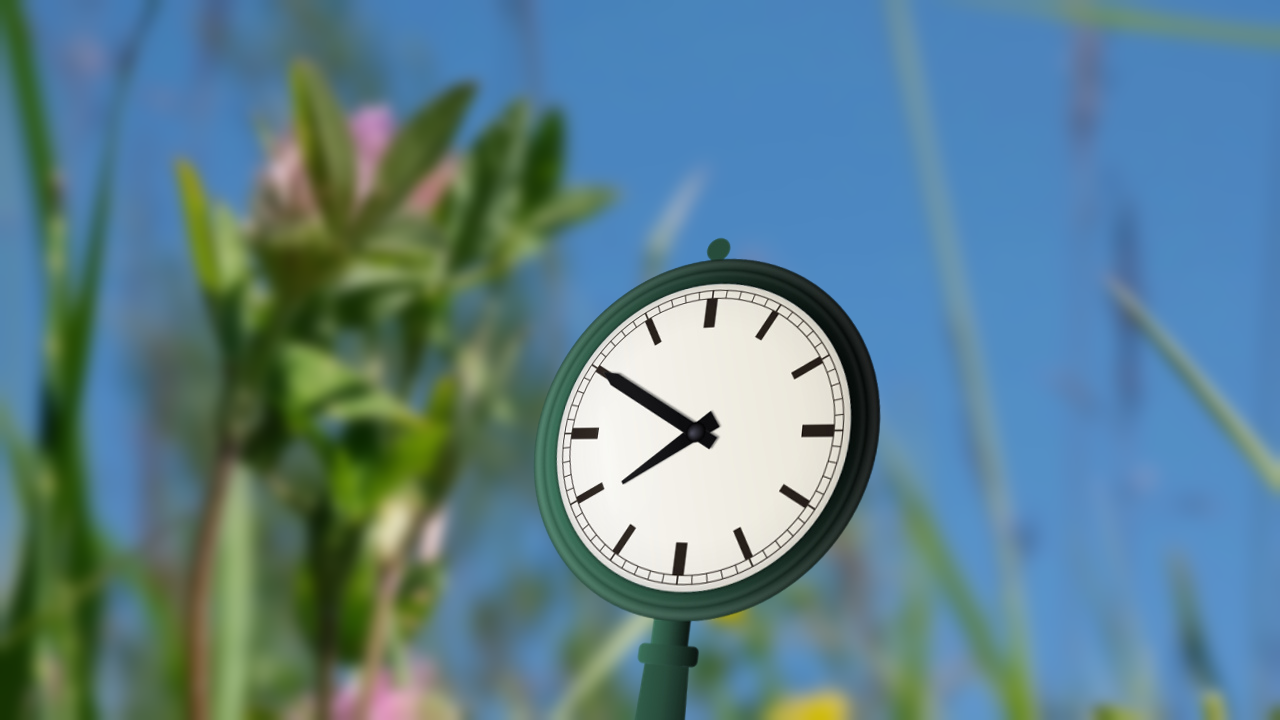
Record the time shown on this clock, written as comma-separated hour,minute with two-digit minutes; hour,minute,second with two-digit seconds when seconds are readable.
7,50
